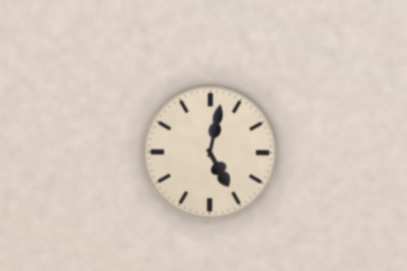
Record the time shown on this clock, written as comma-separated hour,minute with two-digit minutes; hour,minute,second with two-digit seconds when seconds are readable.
5,02
